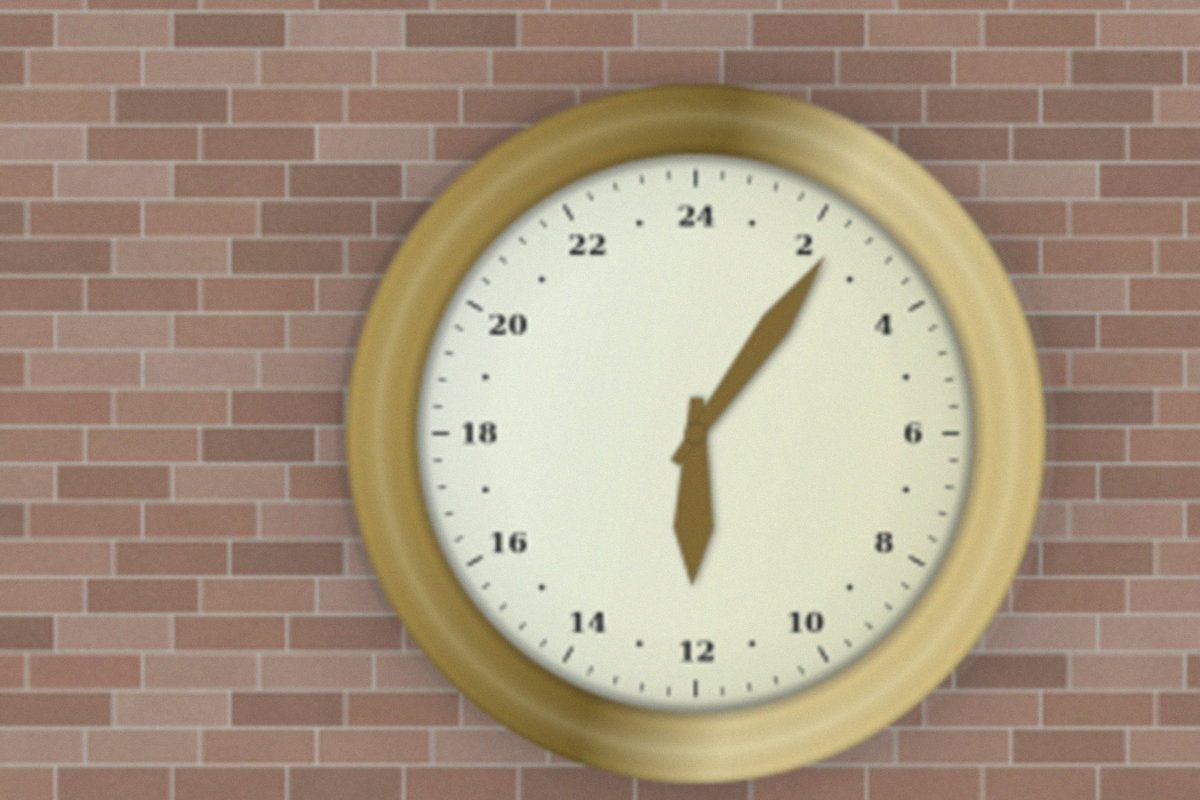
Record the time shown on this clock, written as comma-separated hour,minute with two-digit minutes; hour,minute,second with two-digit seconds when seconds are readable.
12,06
